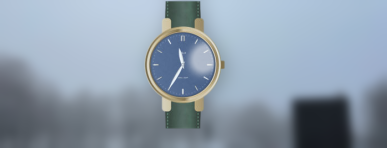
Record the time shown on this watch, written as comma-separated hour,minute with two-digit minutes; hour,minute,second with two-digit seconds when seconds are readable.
11,35
